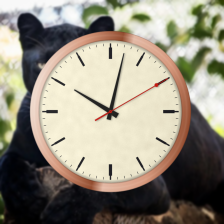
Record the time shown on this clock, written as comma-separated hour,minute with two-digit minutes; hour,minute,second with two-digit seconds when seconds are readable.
10,02,10
